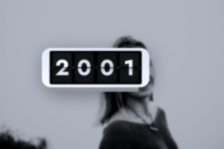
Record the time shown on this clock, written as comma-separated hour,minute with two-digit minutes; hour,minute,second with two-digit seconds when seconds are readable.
20,01
